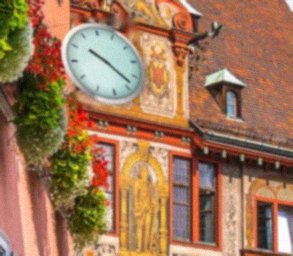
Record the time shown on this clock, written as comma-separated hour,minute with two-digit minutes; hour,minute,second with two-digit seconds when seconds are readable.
10,23
